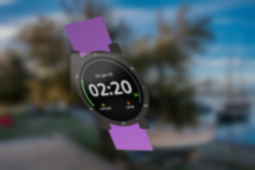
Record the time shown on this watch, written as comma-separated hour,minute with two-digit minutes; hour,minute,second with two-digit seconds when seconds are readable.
2,20
